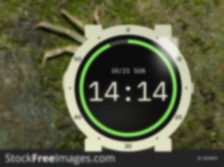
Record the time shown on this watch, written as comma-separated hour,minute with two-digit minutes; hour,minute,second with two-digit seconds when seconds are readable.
14,14
